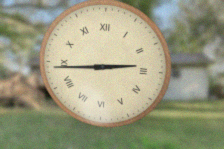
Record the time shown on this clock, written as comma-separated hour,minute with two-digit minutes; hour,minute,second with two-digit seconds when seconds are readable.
2,44
